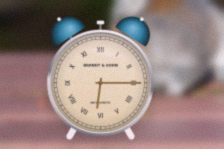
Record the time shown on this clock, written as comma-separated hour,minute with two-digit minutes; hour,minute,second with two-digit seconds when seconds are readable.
6,15
